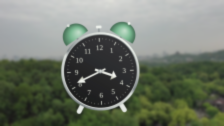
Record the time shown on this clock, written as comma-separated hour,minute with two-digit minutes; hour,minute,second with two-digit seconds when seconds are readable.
3,41
